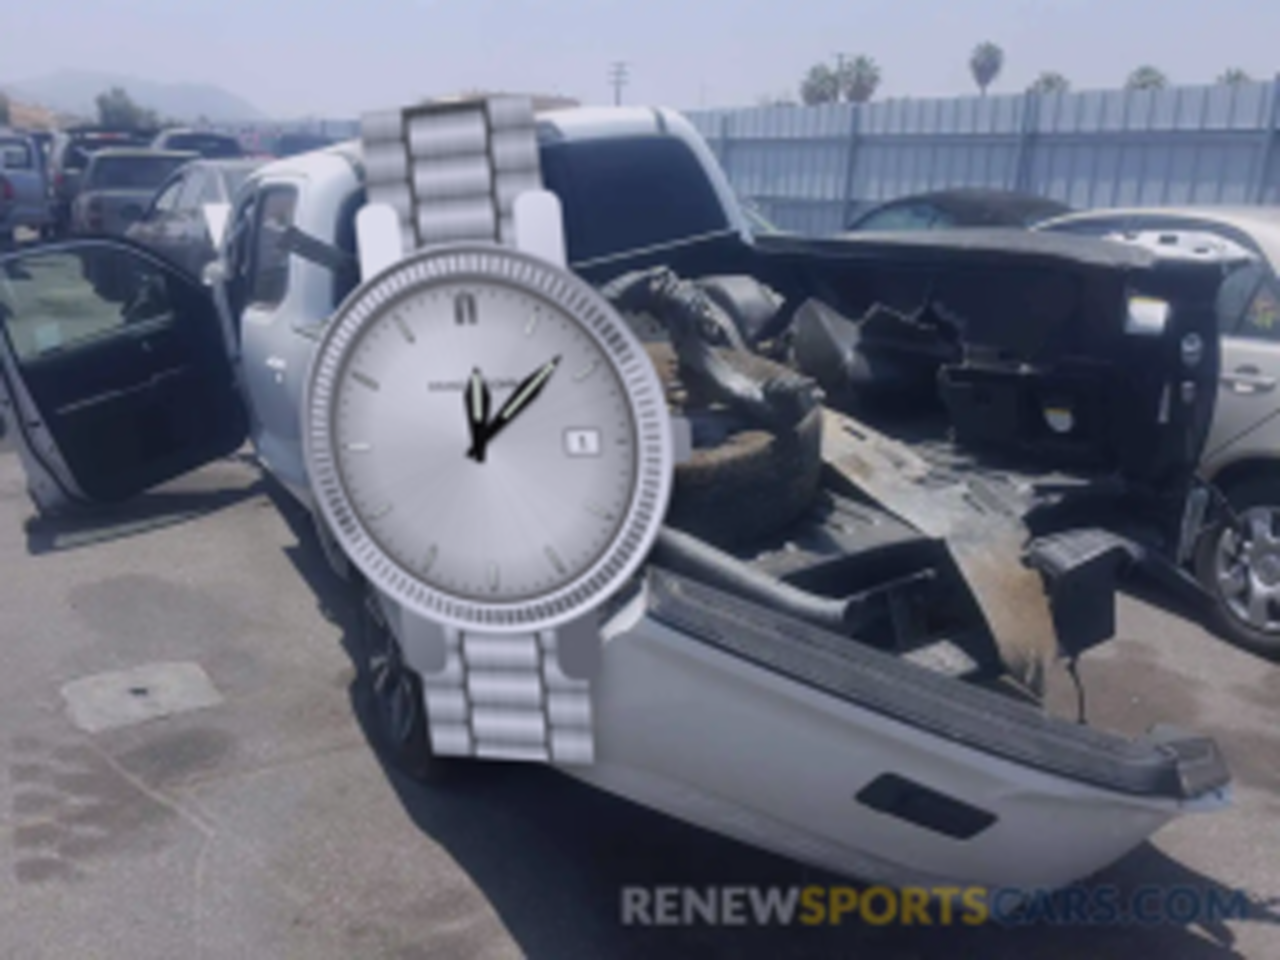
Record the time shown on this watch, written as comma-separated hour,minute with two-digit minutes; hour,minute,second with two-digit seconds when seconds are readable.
12,08
